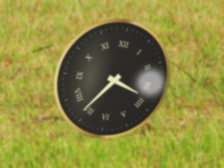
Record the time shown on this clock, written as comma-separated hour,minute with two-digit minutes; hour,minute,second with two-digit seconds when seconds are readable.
3,36
